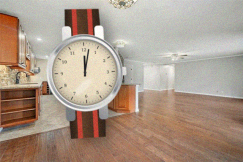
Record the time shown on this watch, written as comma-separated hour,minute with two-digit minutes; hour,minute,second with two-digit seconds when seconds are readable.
12,02
